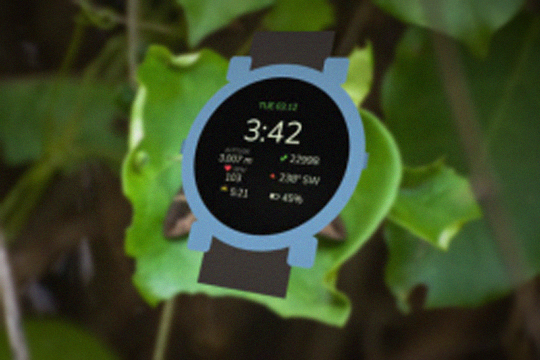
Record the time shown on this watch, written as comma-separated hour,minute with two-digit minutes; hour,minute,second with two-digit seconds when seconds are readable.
3,42
